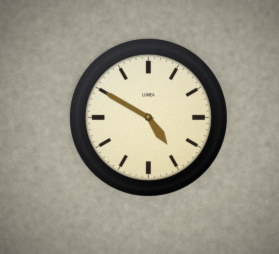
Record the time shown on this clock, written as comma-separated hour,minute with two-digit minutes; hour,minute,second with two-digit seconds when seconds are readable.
4,50
